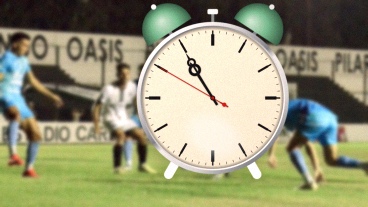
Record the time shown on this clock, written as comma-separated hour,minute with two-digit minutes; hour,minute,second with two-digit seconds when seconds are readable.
10,54,50
